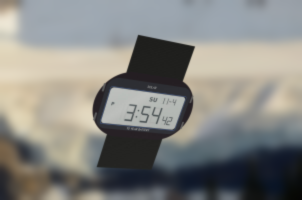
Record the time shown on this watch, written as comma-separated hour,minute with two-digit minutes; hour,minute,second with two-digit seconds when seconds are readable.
3,54
